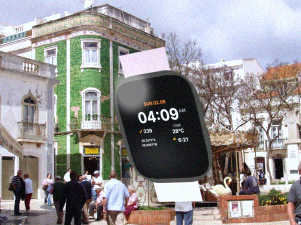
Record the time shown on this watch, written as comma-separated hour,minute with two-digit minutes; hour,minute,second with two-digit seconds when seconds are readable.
4,09
